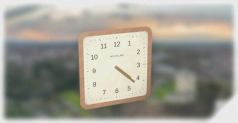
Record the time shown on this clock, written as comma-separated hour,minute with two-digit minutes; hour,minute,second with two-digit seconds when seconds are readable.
4,22
